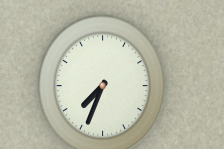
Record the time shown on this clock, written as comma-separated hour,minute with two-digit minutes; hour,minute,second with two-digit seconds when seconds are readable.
7,34
